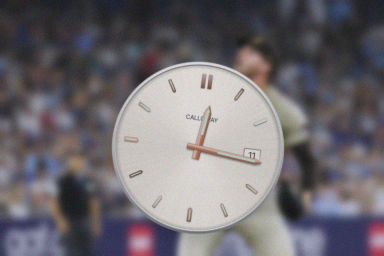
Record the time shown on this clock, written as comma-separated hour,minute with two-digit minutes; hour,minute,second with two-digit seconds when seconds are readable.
12,16
